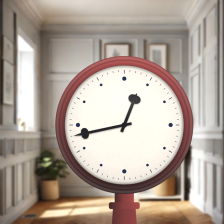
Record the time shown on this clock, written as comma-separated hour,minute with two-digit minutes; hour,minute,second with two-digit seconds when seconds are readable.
12,43
